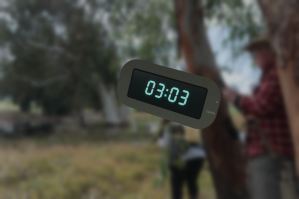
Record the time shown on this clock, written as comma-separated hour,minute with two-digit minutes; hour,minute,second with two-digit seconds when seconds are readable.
3,03
